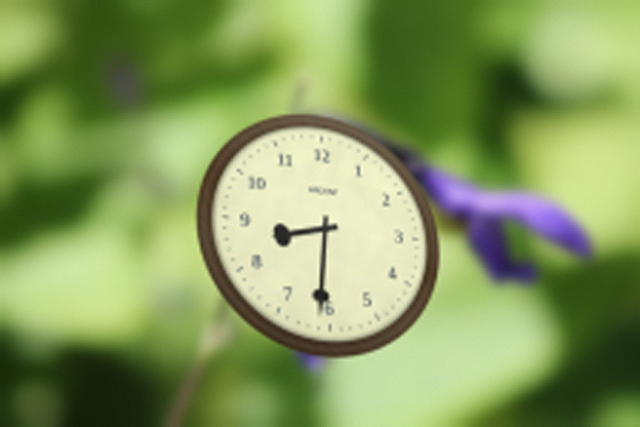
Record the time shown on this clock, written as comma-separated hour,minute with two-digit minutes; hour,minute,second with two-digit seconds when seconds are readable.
8,31
